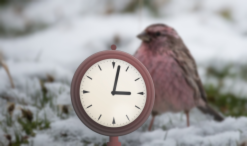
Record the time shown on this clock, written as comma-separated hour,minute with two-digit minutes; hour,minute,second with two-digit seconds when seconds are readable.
3,02
